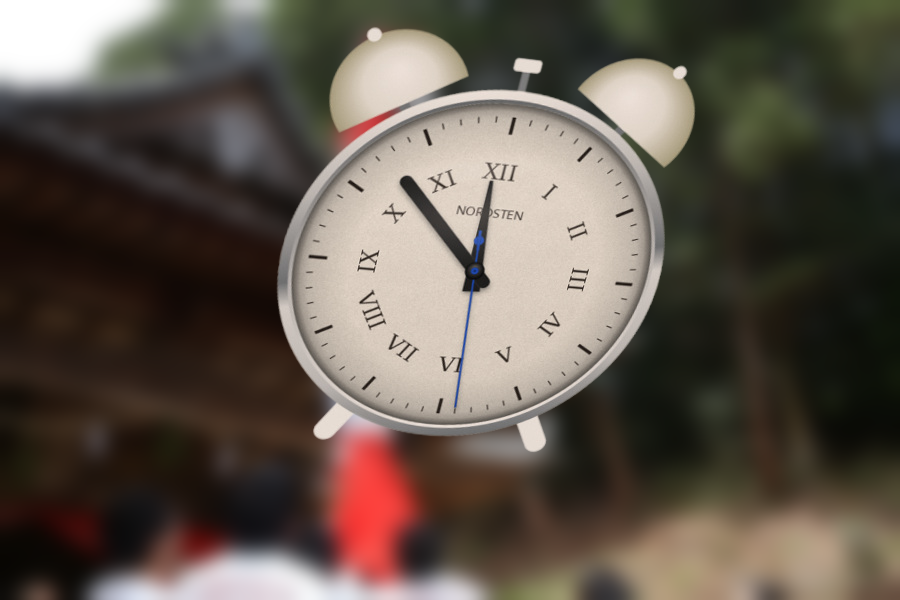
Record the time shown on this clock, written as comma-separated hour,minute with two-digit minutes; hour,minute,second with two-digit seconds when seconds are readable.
11,52,29
